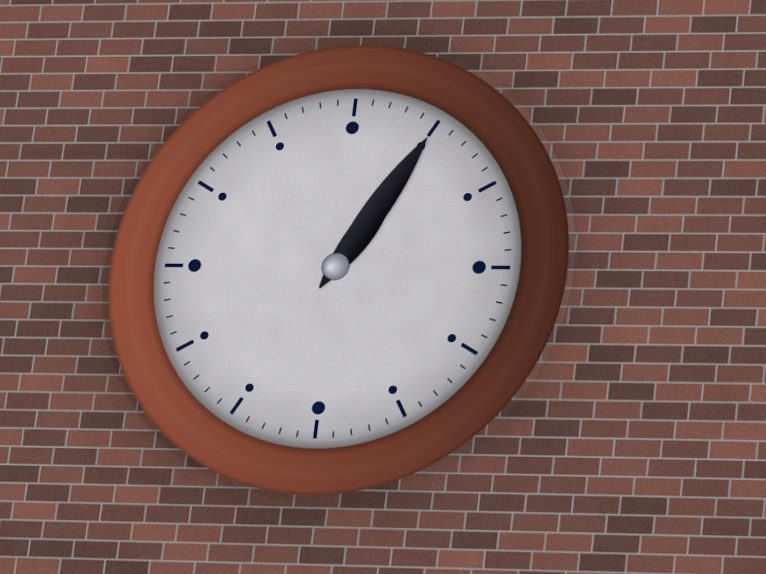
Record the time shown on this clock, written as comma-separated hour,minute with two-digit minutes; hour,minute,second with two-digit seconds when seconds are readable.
1,05
